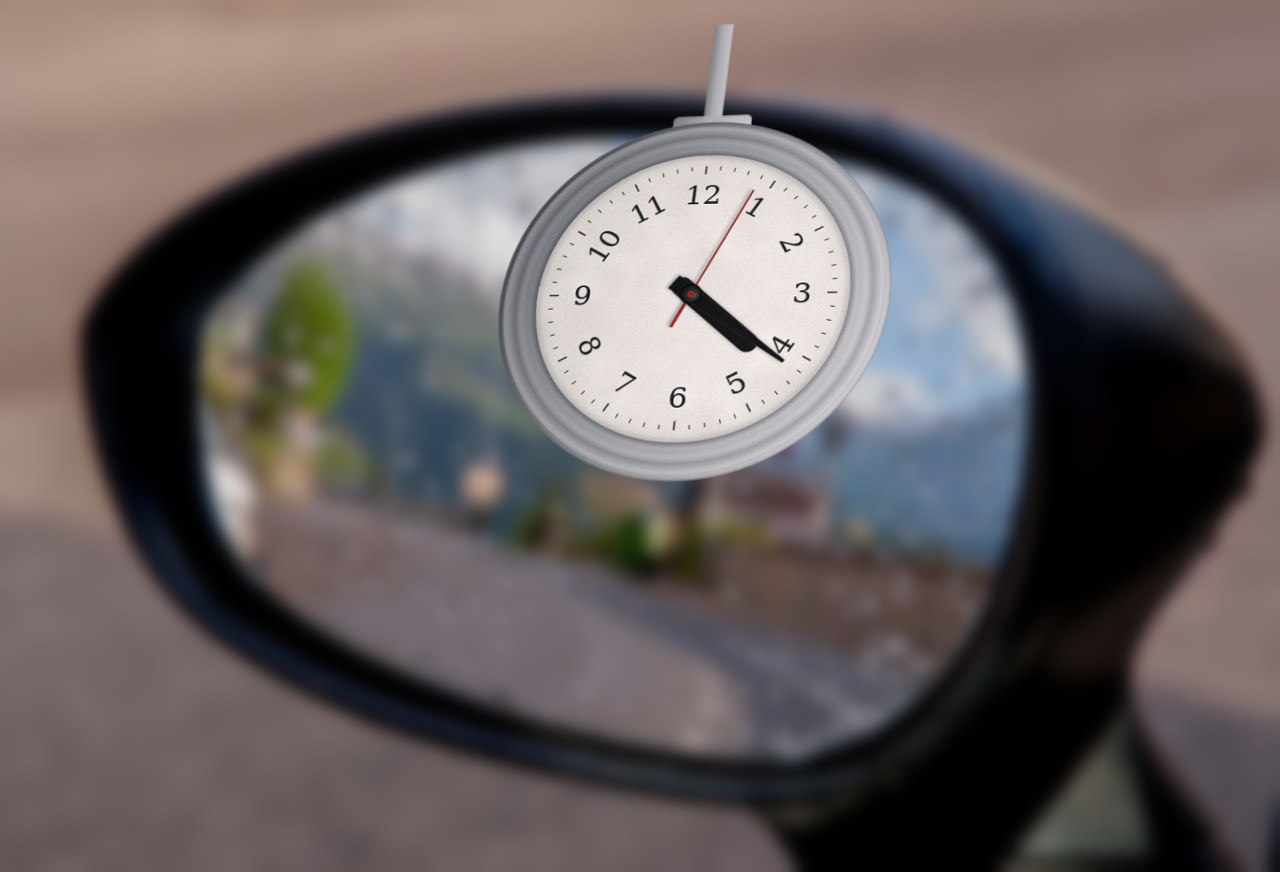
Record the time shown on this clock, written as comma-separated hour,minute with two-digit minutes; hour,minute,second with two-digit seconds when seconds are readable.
4,21,04
